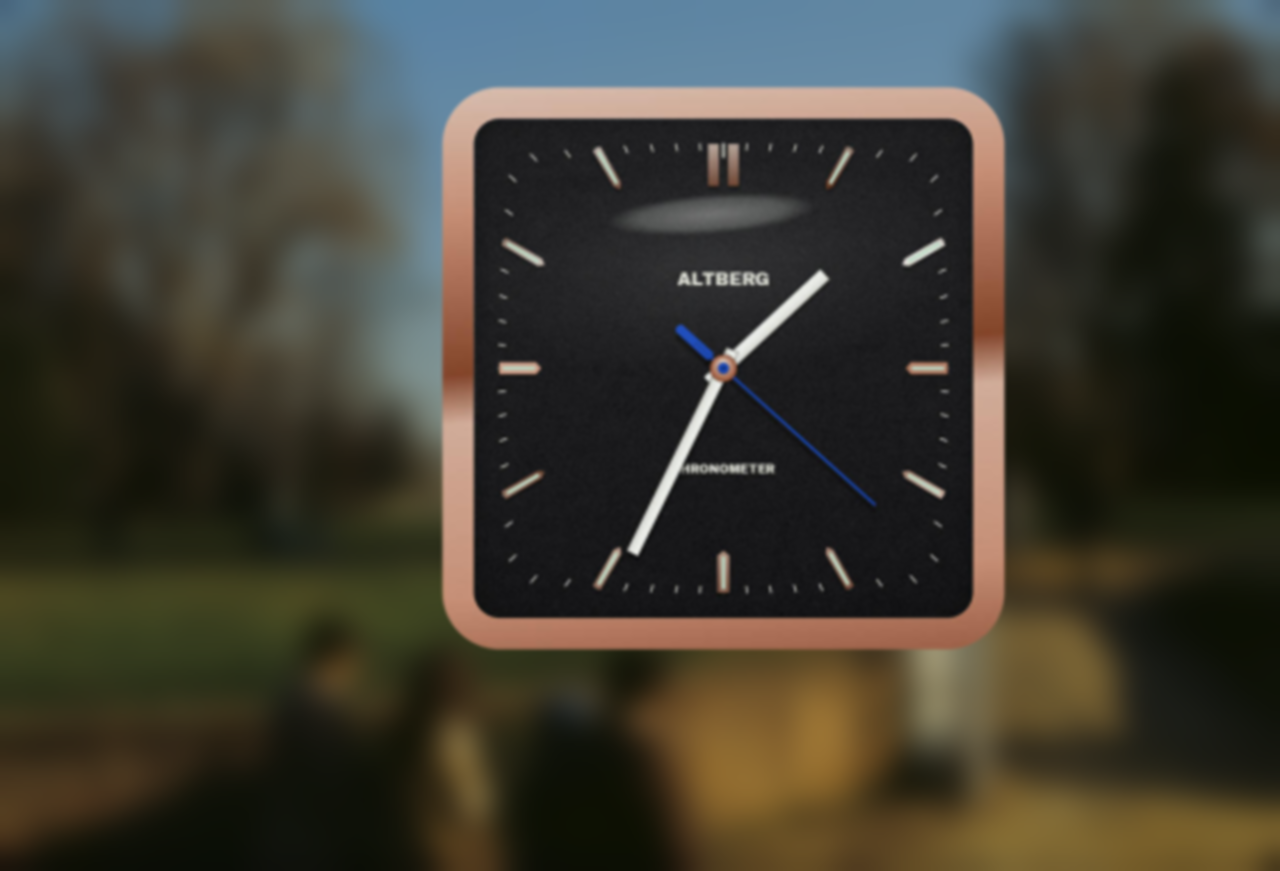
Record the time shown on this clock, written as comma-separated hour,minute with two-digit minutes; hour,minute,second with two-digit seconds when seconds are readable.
1,34,22
